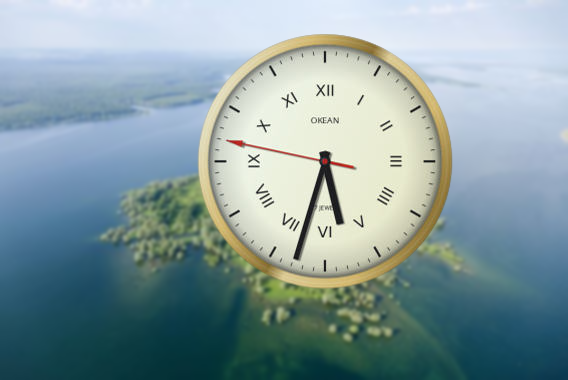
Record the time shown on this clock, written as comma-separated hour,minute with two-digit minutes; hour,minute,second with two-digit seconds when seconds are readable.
5,32,47
